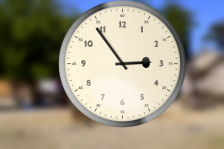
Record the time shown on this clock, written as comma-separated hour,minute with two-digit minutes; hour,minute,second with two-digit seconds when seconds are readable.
2,54
